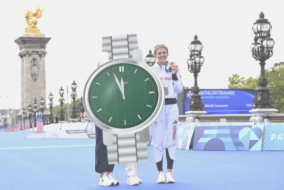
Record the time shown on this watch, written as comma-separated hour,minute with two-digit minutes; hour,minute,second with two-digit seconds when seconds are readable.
11,57
